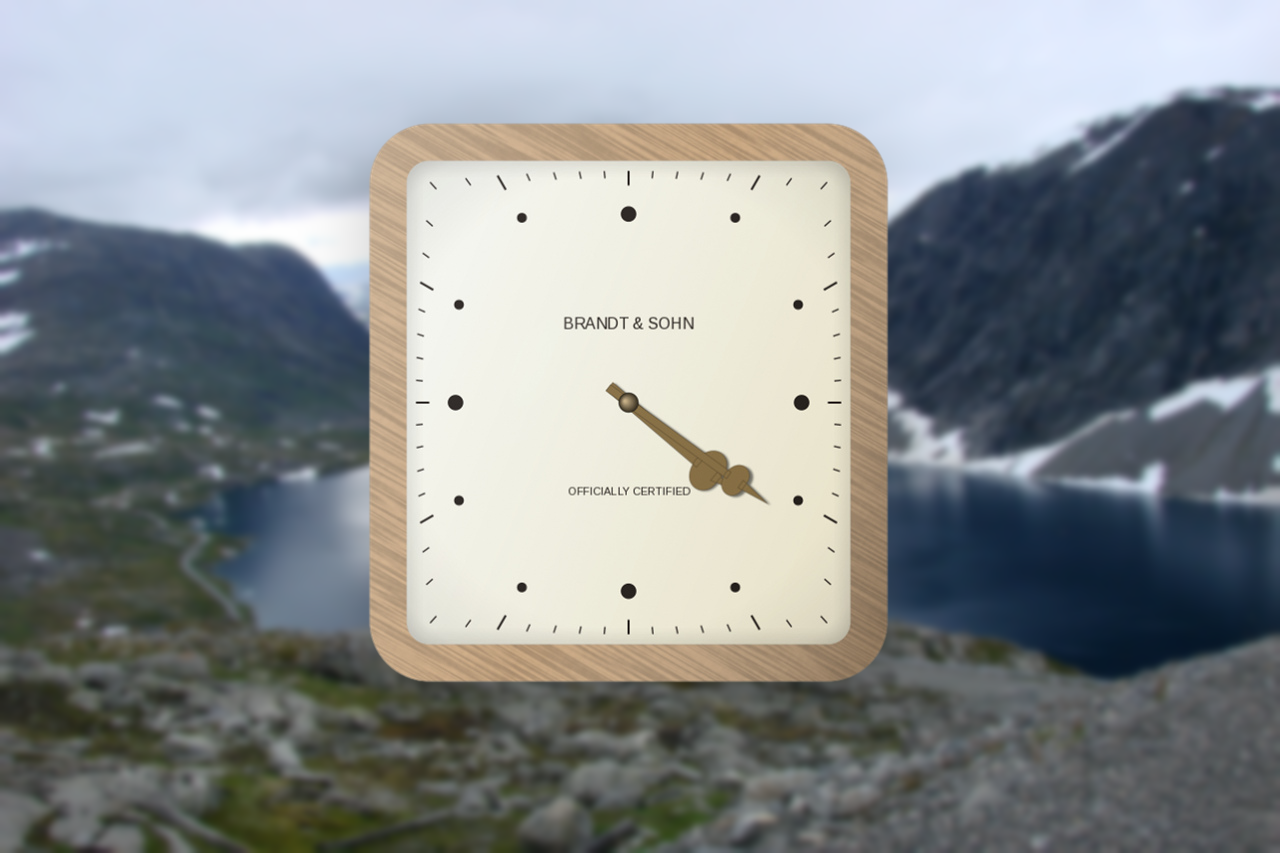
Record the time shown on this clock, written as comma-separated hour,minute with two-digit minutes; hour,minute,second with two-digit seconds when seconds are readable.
4,21
